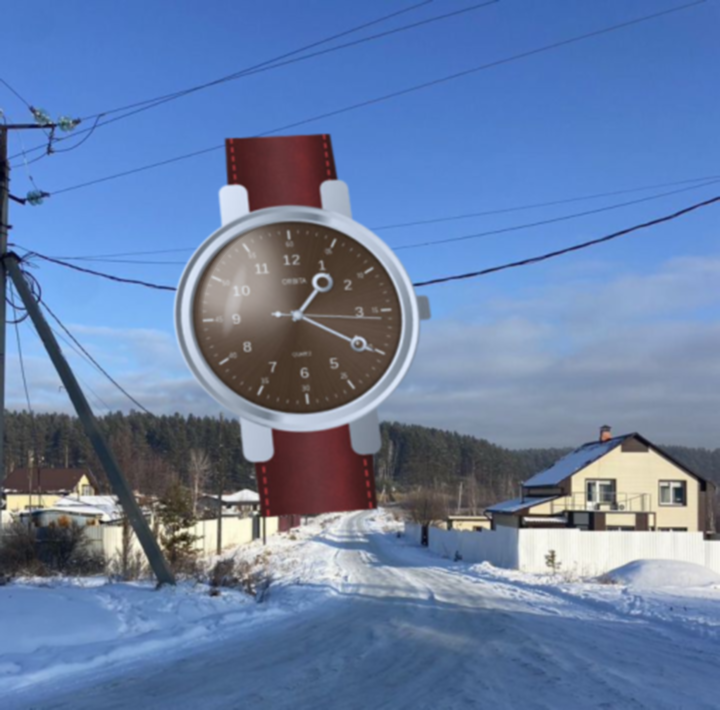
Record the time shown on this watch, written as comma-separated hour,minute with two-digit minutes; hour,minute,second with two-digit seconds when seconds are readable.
1,20,16
